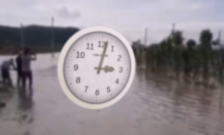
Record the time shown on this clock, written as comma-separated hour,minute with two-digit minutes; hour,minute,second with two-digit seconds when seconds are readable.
3,02
